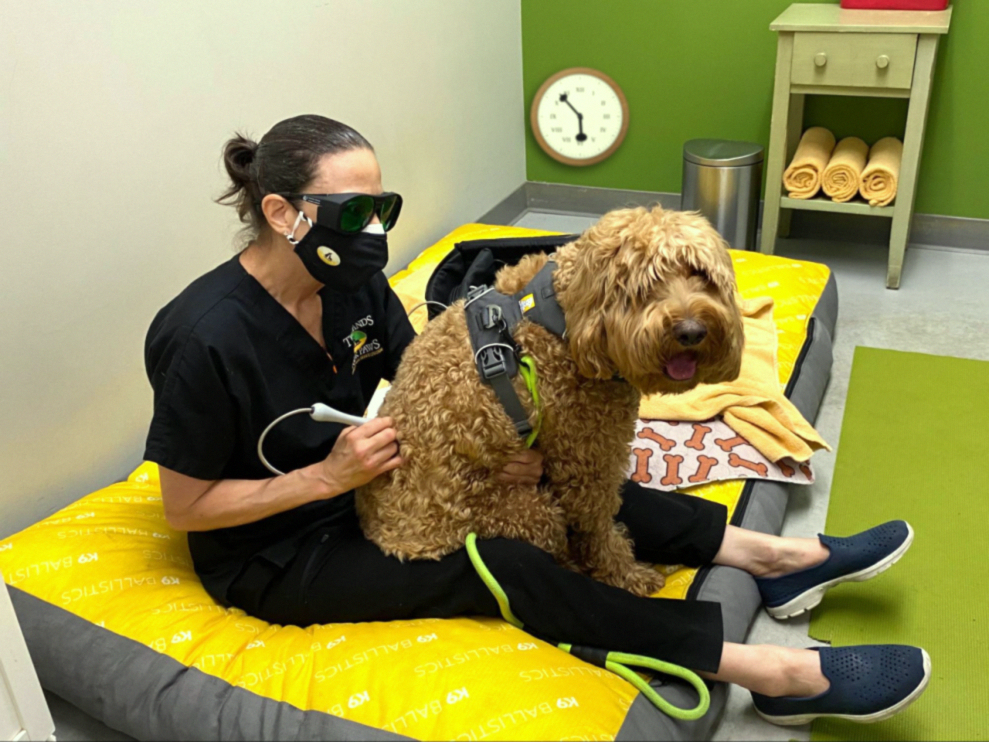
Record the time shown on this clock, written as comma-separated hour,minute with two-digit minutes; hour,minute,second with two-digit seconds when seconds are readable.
5,53
